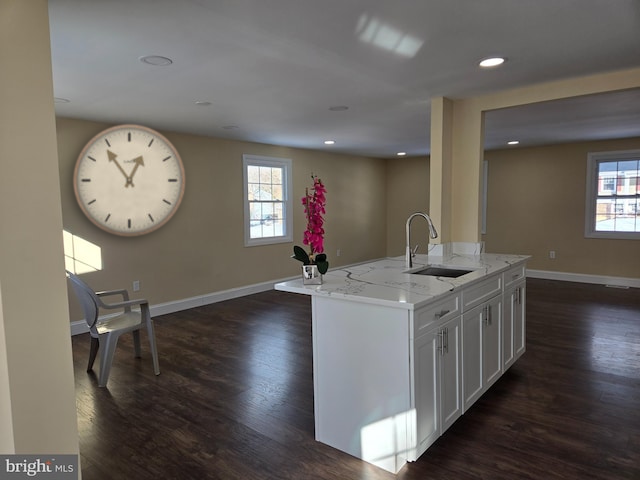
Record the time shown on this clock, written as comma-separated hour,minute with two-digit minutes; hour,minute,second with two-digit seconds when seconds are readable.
12,54
